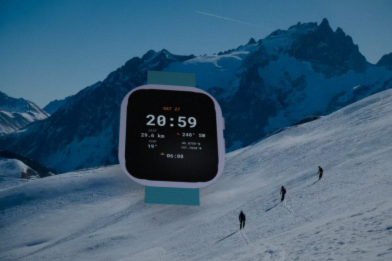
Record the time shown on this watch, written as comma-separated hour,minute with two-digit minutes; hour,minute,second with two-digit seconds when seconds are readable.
20,59
